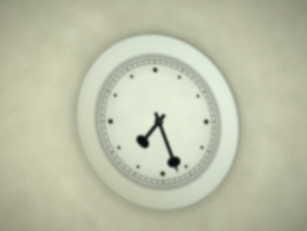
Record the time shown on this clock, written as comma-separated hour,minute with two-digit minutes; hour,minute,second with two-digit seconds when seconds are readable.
7,27
